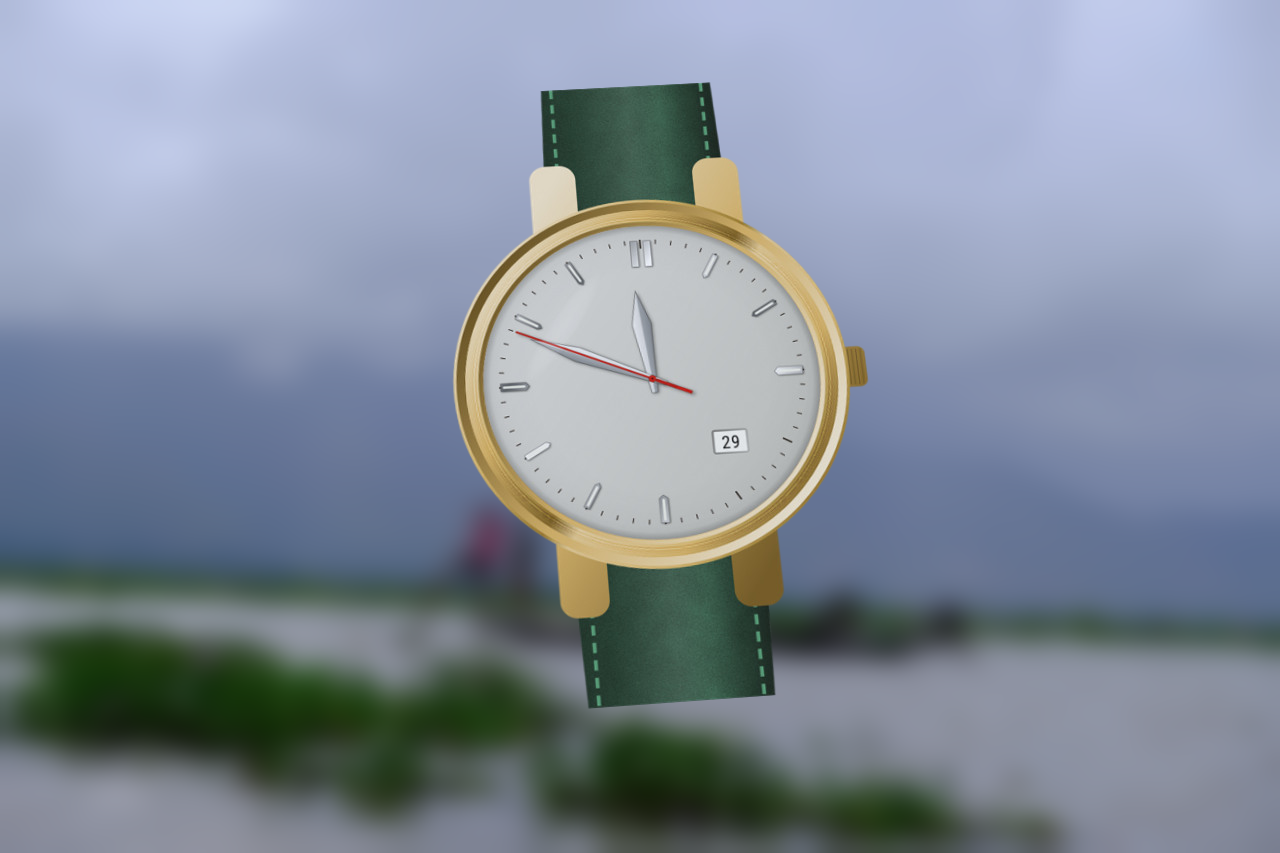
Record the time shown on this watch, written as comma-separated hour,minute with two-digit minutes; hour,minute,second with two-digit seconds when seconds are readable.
11,48,49
